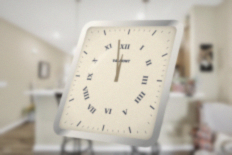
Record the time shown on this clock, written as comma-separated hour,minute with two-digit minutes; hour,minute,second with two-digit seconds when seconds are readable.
11,58
